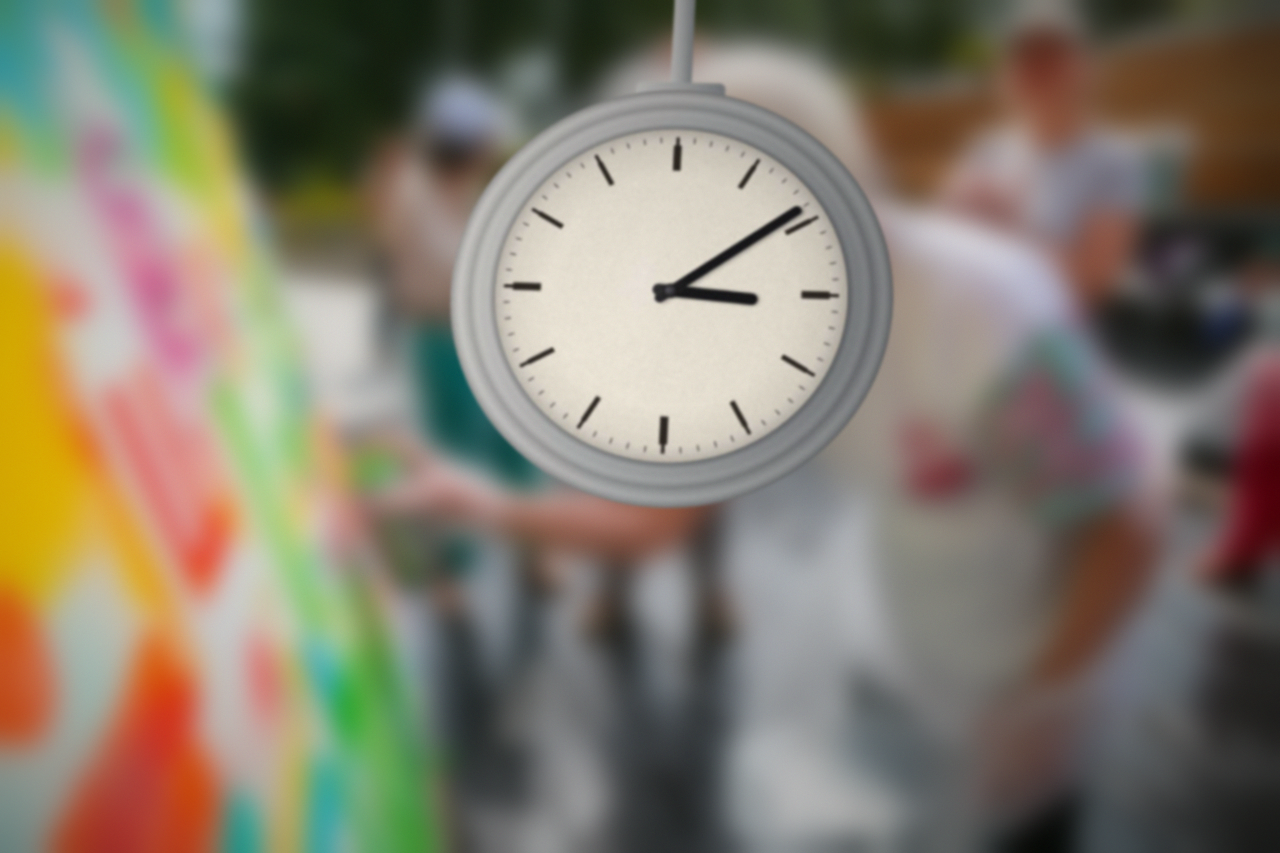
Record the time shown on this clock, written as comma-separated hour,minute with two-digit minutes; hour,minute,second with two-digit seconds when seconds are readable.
3,09
